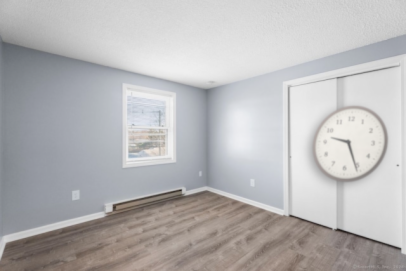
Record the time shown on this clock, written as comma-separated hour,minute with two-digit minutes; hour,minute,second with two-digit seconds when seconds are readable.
9,26
